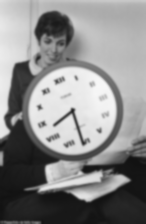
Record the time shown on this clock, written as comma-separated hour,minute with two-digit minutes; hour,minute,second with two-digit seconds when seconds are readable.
8,31
